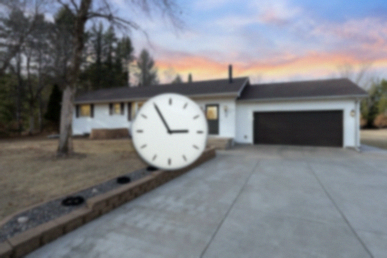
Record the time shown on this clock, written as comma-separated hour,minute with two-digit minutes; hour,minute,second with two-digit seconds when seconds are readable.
2,55
